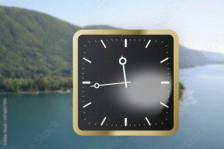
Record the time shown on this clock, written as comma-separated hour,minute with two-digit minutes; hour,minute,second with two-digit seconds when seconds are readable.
11,44
